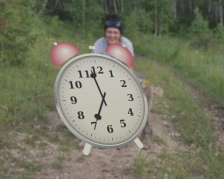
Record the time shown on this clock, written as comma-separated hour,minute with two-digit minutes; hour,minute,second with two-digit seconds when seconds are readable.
6,58
